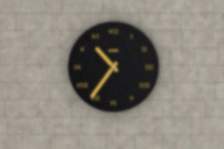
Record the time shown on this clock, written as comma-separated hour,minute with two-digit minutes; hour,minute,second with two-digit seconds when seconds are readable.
10,36
